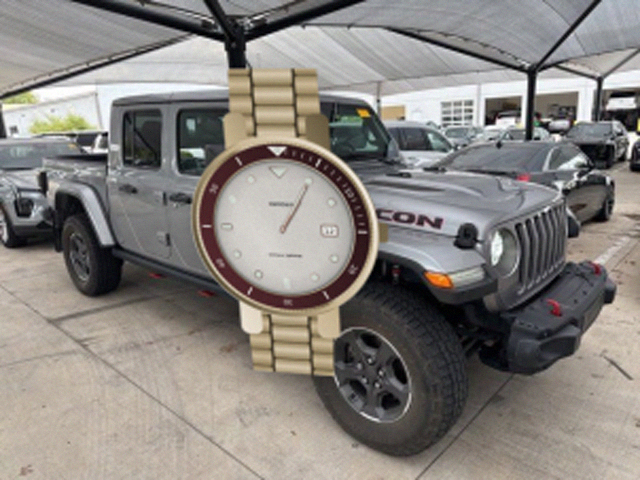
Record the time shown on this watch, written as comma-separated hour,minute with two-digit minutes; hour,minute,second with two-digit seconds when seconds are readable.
1,05
